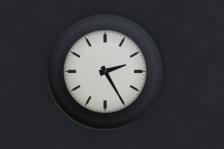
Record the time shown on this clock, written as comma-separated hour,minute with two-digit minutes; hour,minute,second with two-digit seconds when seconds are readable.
2,25
